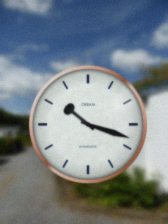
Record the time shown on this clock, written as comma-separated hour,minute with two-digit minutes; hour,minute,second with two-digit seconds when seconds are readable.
10,18
